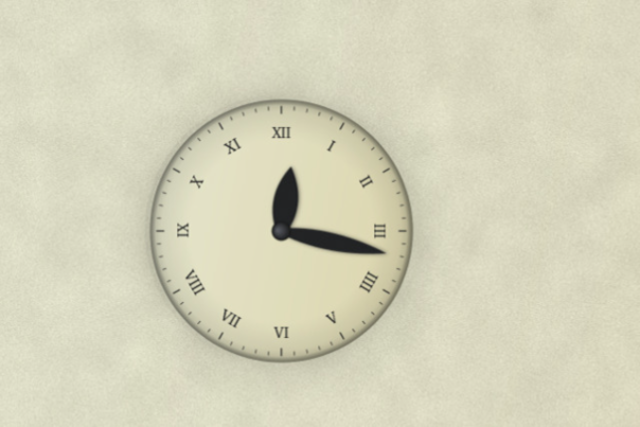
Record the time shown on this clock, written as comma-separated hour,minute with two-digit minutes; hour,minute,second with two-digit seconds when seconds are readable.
12,17
